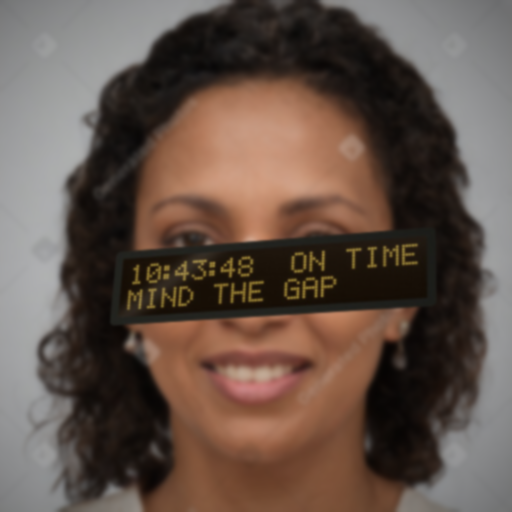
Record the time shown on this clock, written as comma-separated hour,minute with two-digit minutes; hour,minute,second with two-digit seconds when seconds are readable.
10,43,48
